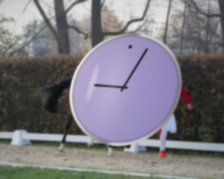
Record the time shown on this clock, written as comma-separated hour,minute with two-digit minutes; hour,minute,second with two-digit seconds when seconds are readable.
9,04
